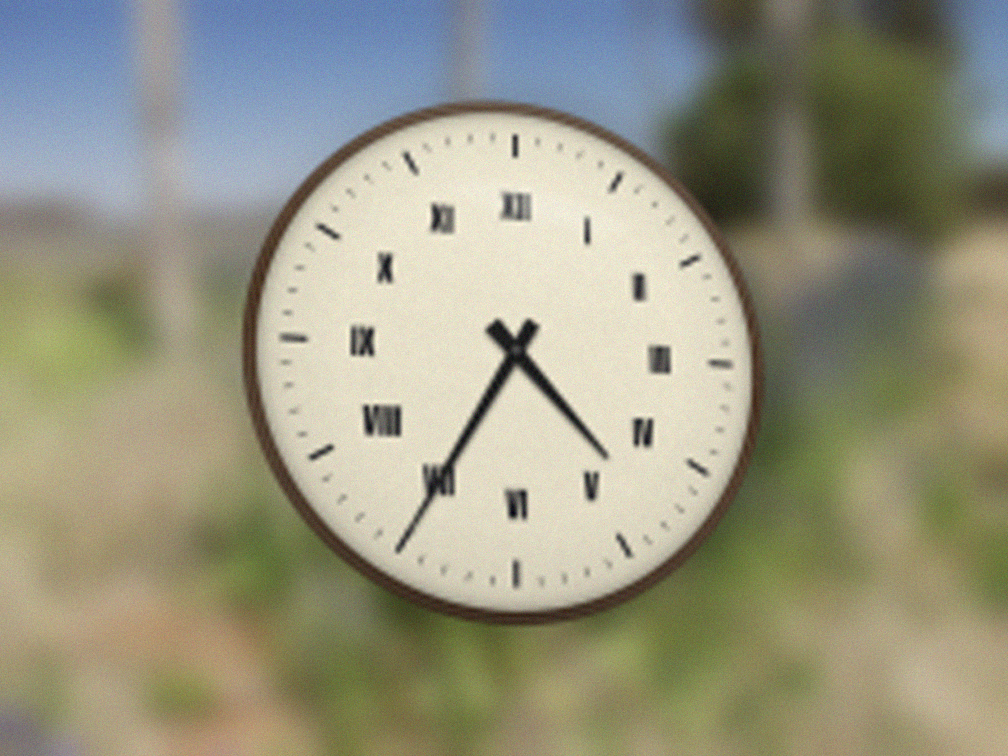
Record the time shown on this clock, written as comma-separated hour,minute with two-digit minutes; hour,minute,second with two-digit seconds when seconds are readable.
4,35
